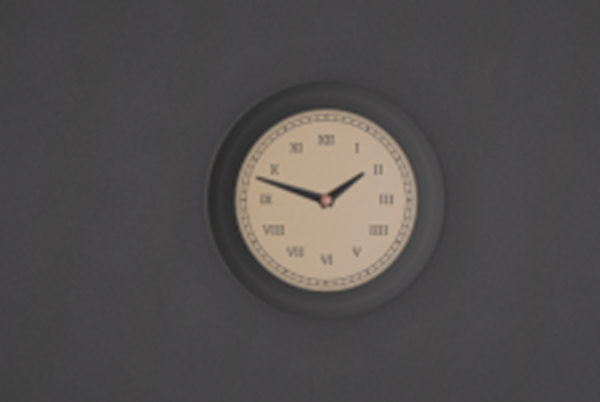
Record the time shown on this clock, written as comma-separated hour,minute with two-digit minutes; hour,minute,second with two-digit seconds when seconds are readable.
1,48
